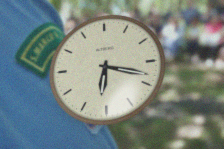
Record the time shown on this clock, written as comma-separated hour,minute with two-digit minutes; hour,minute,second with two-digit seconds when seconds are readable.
6,18
